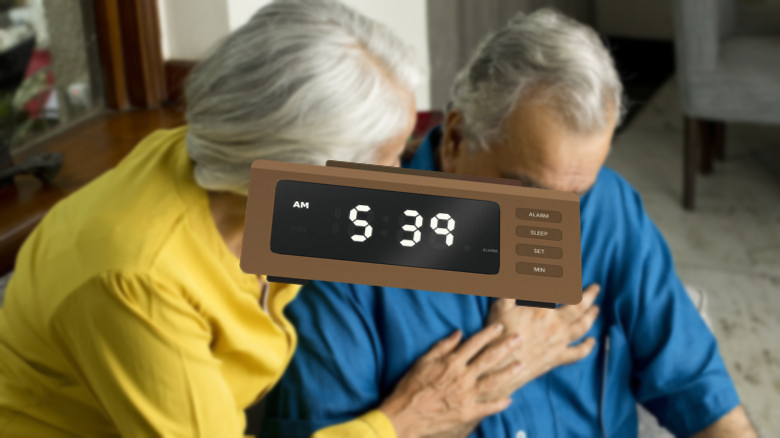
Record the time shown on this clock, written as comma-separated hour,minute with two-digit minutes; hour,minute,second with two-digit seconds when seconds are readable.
5,39
